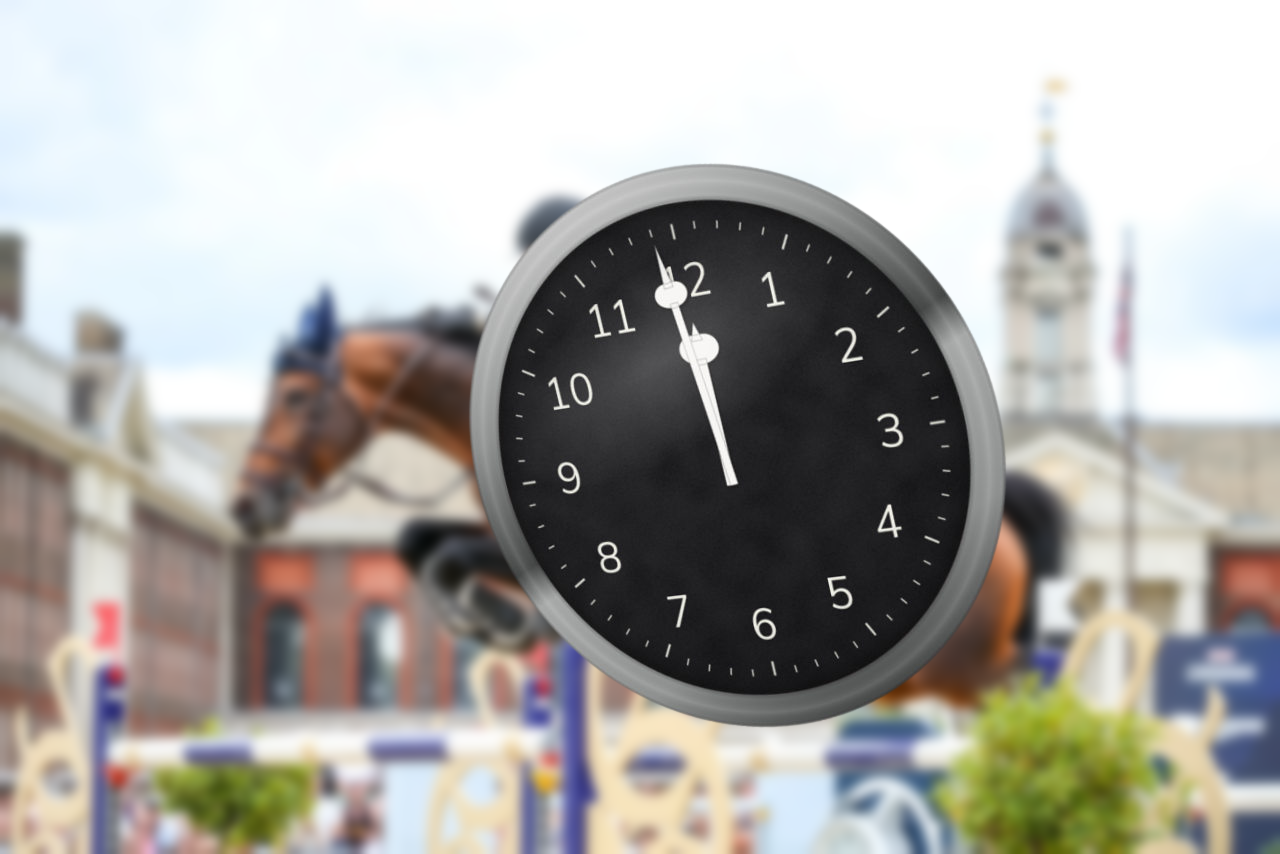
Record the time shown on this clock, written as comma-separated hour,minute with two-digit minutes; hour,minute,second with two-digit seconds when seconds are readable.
11,59
